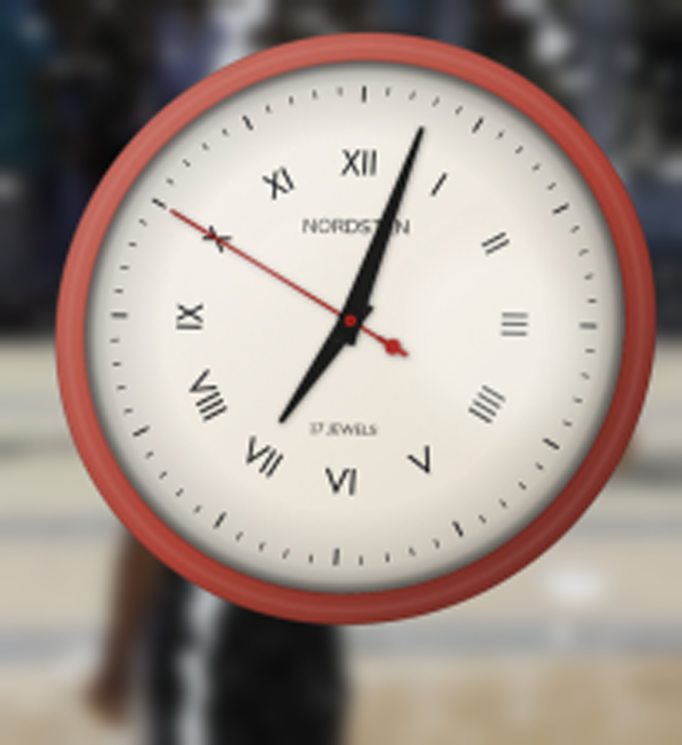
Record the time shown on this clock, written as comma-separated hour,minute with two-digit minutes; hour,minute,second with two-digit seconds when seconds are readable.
7,02,50
